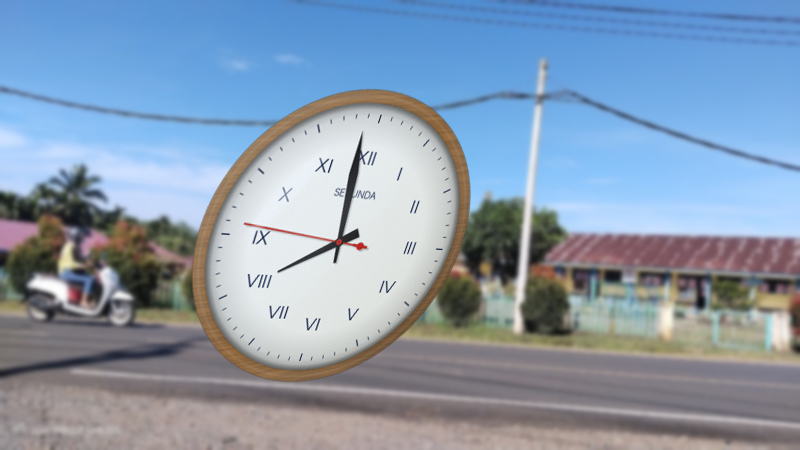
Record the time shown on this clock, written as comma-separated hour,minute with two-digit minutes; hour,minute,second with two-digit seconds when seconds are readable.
7,58,46
